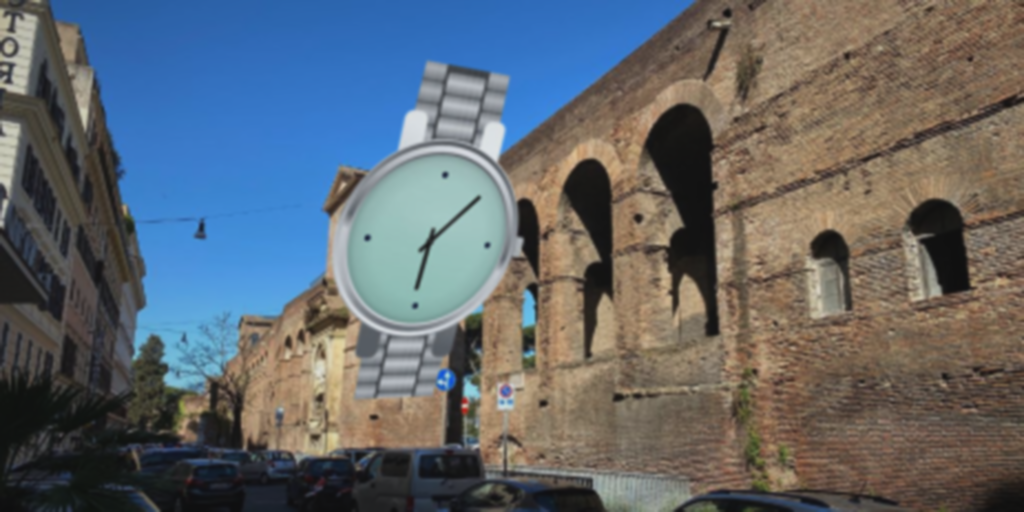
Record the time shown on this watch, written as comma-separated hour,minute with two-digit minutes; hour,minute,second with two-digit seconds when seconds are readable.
6,07
